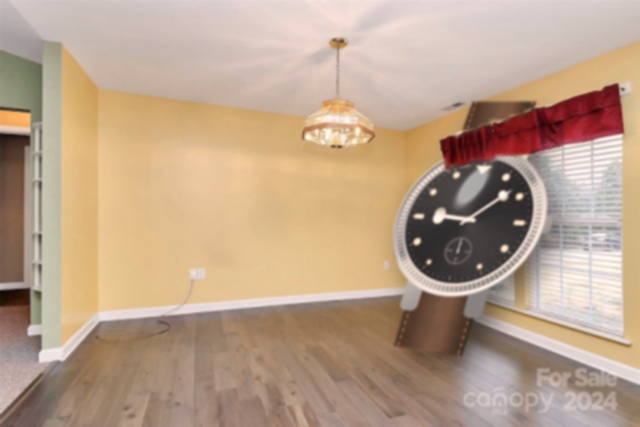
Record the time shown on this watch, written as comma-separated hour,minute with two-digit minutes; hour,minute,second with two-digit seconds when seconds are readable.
9,08
